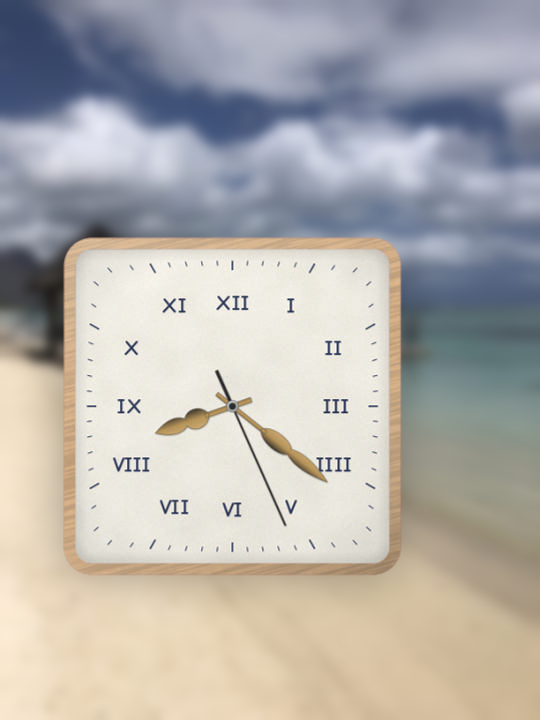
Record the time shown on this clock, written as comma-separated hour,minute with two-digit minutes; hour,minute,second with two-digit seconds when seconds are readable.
8,21,26
